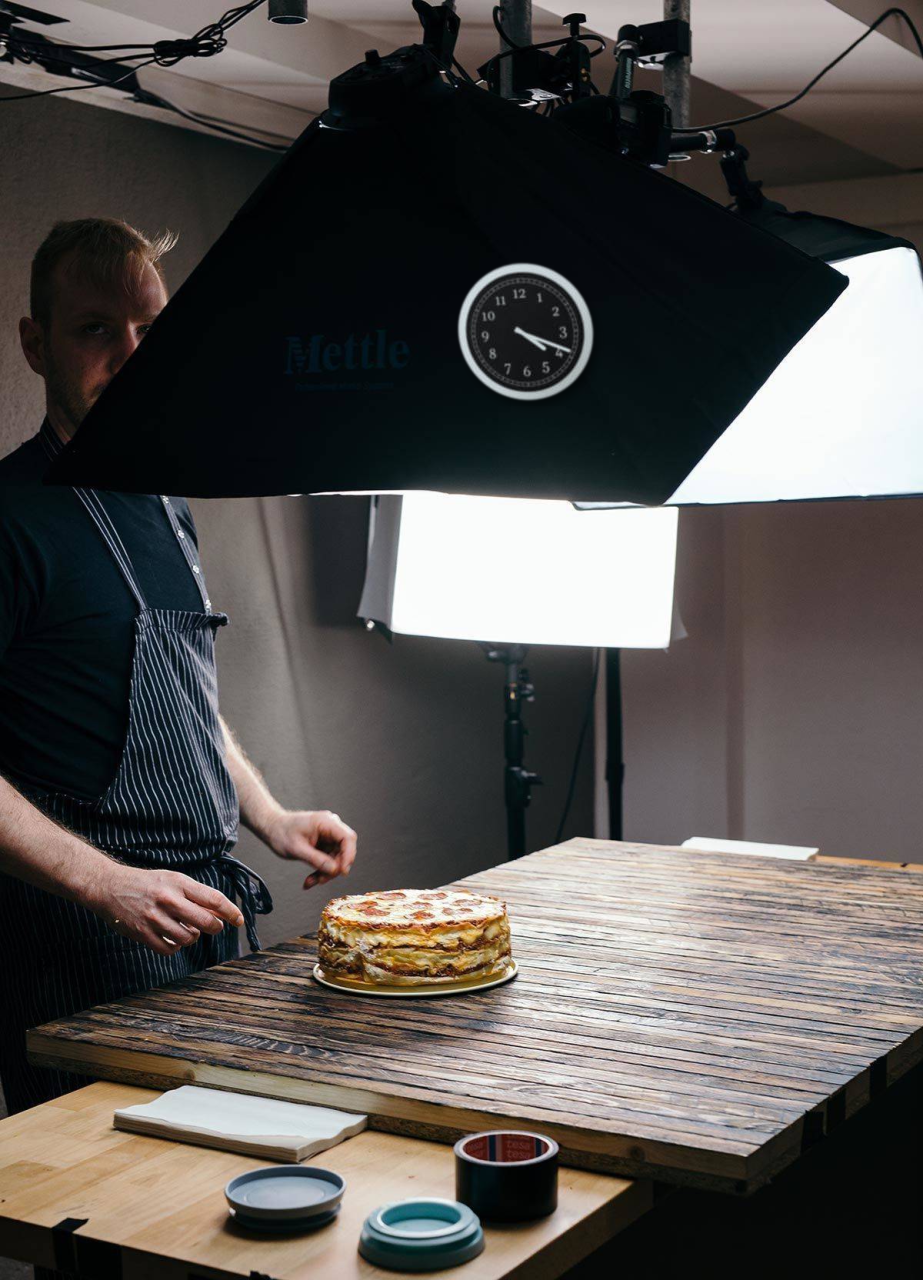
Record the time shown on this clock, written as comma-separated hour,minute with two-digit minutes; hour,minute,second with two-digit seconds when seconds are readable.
4,19
